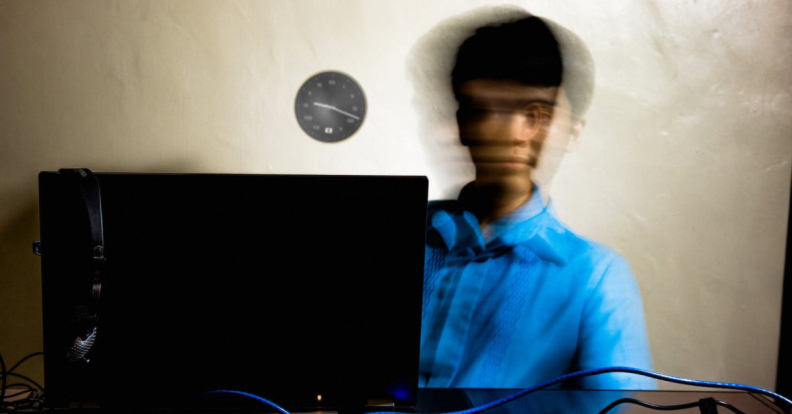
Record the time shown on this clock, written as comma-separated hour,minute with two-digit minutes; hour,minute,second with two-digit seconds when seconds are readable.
9,18
